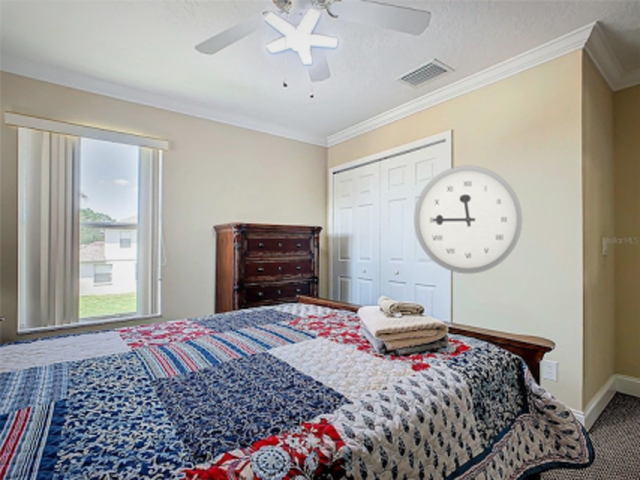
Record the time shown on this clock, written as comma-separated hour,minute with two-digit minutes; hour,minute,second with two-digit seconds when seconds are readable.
11,45
